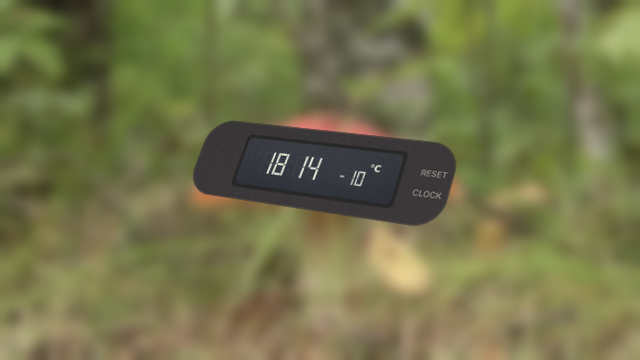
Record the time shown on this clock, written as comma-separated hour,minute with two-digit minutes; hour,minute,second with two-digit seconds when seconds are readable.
18,14
